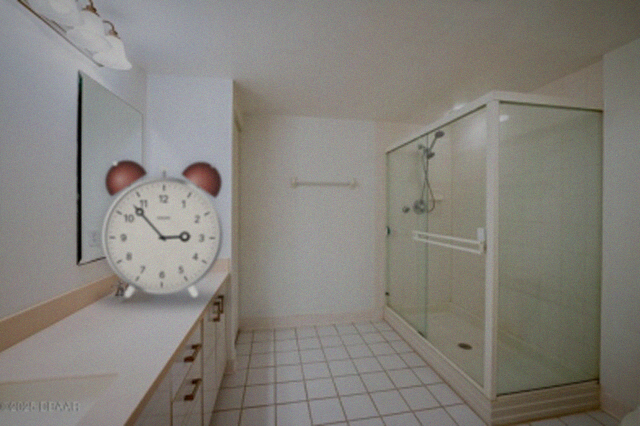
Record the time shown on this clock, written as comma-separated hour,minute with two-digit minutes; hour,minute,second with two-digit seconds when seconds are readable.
2,53
